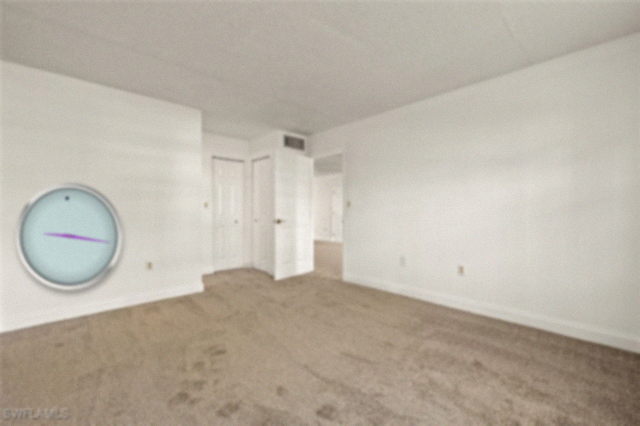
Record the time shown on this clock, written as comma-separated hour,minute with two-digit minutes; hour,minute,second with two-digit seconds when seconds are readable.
9,17
